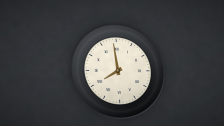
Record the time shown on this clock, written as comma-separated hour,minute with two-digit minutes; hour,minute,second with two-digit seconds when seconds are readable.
7,59
